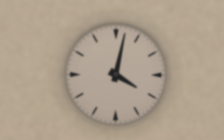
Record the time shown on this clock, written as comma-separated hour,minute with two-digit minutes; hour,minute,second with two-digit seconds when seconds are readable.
4,02
